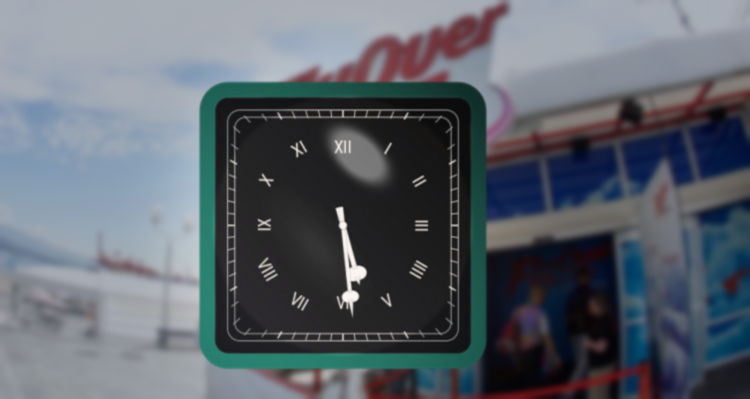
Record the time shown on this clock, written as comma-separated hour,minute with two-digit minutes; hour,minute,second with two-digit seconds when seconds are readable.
5,29
